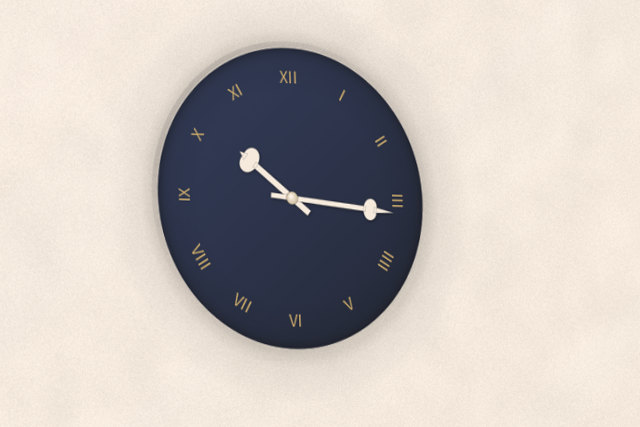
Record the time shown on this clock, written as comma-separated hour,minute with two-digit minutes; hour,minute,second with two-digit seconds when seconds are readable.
10,16
